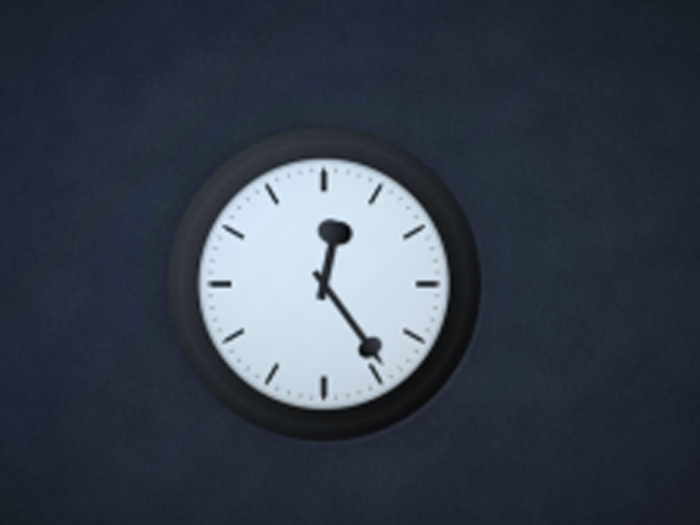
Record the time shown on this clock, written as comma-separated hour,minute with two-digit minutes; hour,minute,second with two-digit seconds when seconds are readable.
12,24
